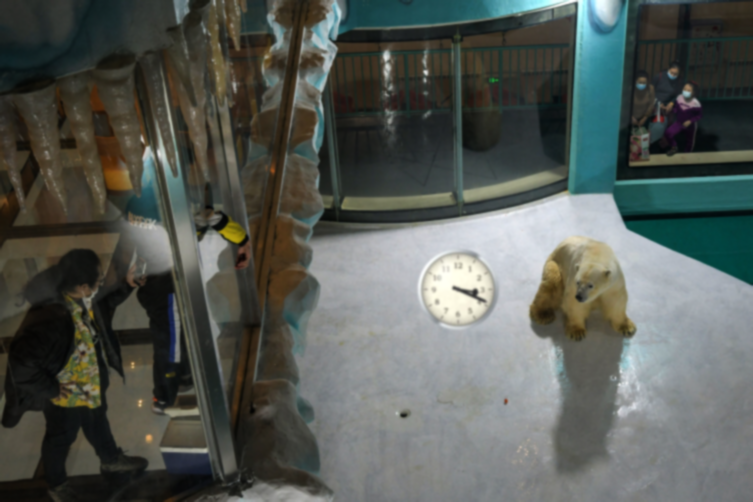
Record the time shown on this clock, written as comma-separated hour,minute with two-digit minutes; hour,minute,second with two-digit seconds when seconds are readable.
3,19
